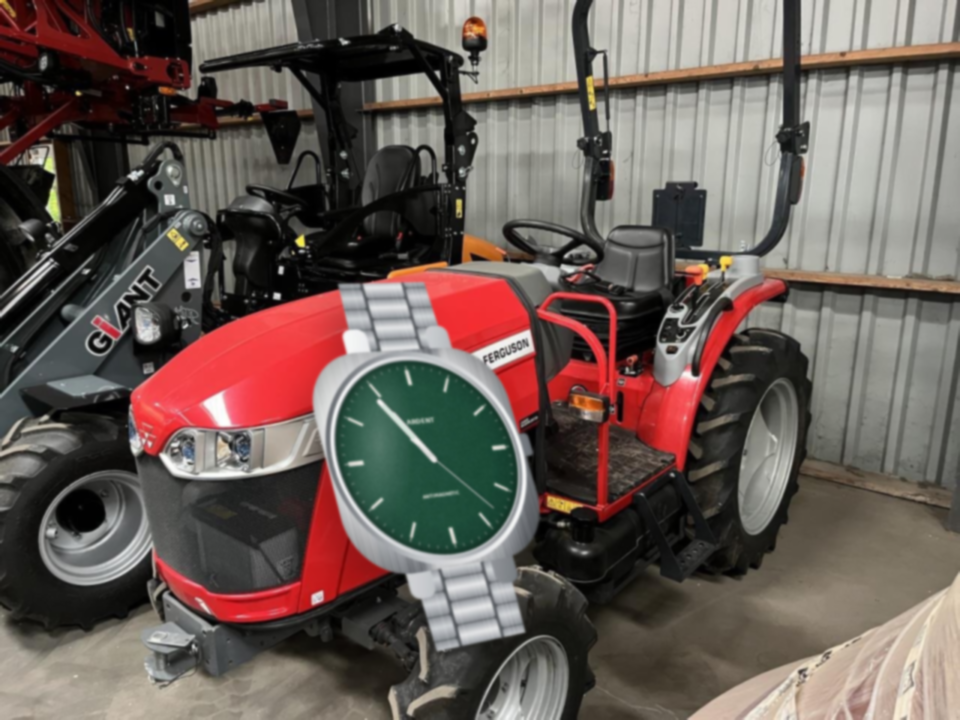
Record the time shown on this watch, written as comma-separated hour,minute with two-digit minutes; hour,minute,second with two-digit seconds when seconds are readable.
10,54,23
